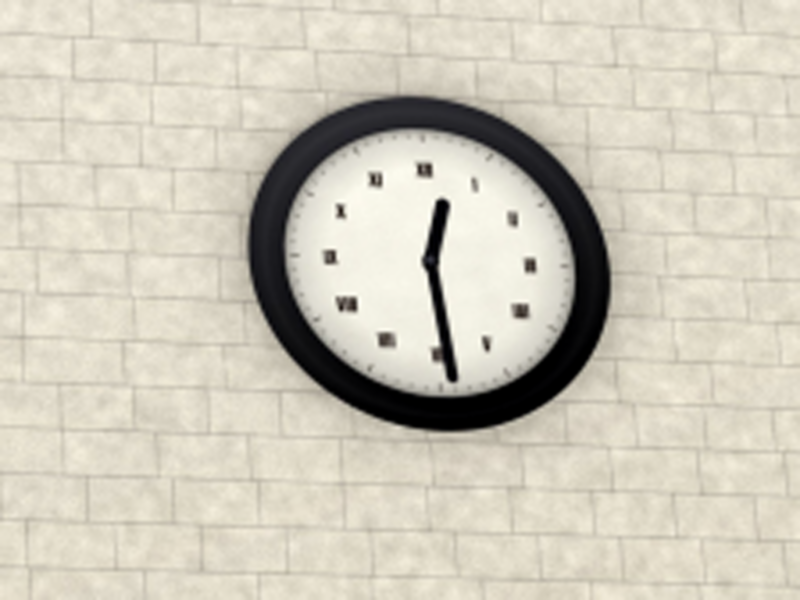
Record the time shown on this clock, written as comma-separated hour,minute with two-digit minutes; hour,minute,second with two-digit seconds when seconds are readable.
12,29
